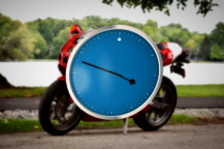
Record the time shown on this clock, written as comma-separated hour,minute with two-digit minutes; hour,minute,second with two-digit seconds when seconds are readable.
3,48
